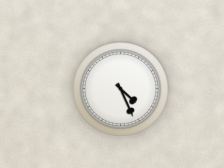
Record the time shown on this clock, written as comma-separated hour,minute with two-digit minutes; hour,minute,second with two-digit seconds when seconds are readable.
4,26
